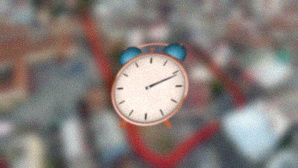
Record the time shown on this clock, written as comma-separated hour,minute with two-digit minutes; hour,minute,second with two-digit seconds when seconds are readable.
2,11
